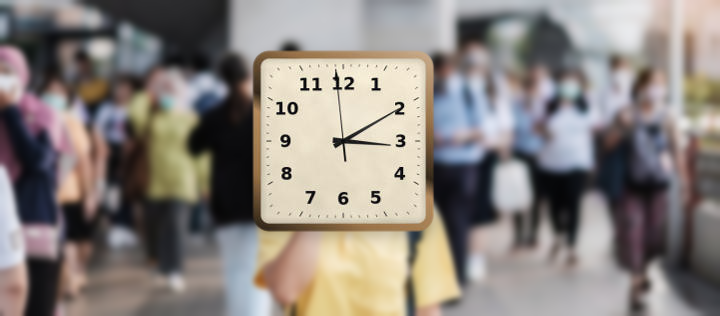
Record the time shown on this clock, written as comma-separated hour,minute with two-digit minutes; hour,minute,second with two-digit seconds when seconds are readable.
3,09,59
